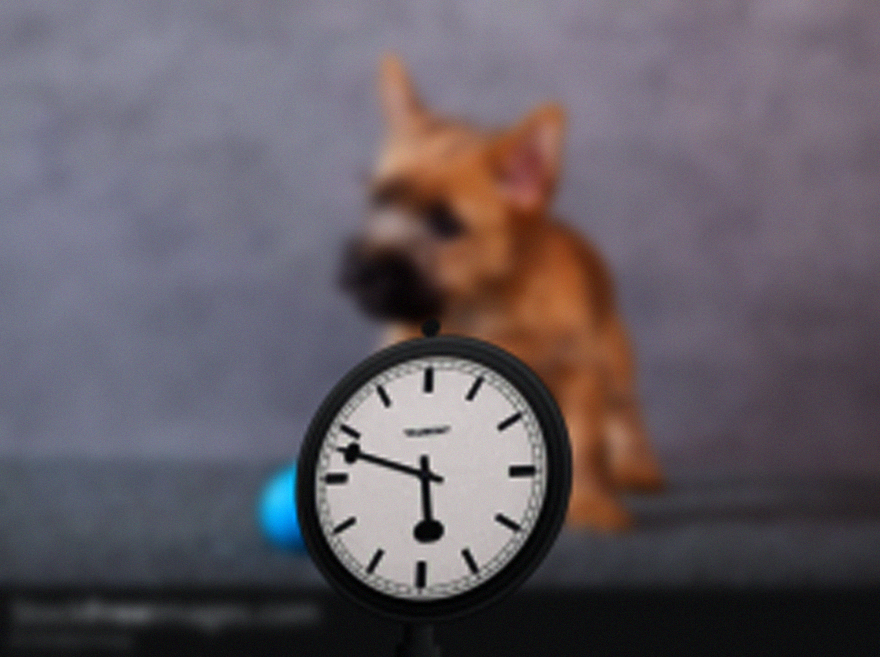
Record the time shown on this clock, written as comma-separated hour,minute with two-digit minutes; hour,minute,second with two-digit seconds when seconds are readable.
5,48
